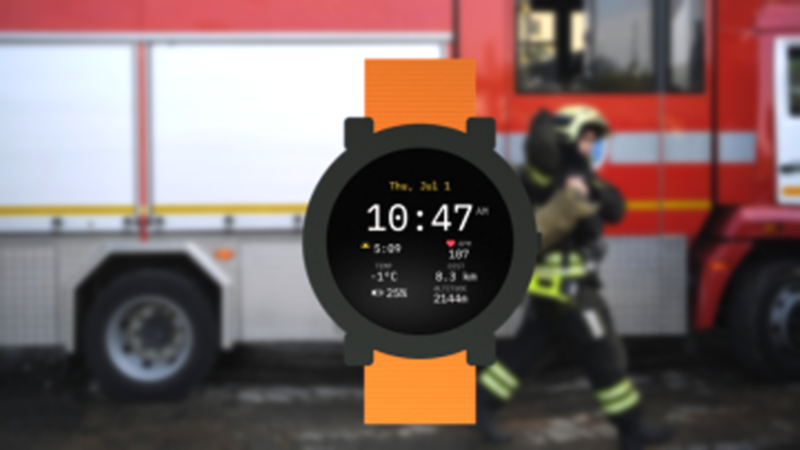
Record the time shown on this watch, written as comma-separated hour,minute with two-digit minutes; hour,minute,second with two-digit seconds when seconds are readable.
10,47
